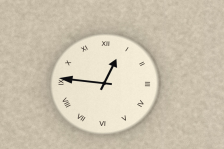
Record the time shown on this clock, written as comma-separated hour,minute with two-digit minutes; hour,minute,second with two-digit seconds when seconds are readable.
12,46
